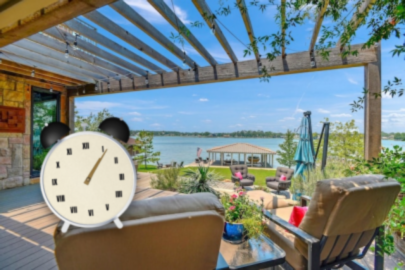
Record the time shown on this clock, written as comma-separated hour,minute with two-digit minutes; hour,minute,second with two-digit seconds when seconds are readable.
1,06
